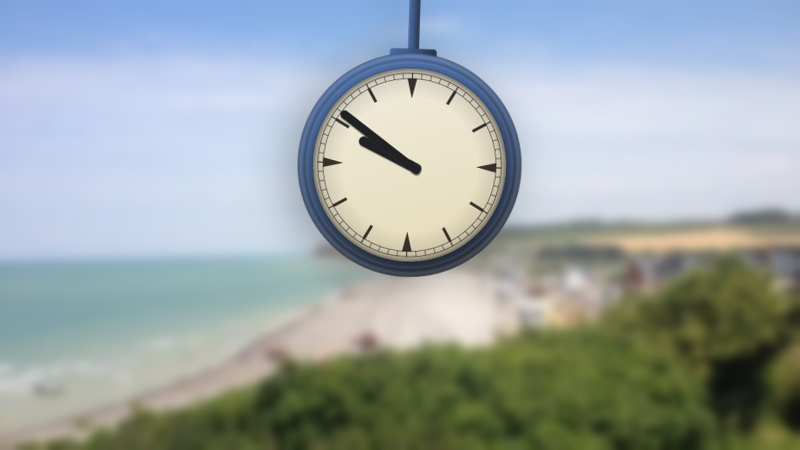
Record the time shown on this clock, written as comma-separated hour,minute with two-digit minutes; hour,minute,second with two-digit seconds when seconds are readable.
9,51
